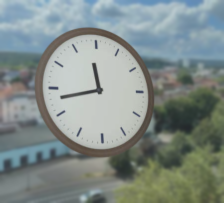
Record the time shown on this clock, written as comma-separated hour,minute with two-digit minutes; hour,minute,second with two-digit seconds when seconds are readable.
11,43
